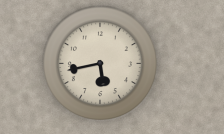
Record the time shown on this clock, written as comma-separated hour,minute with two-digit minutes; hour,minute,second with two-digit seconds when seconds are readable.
5,43
